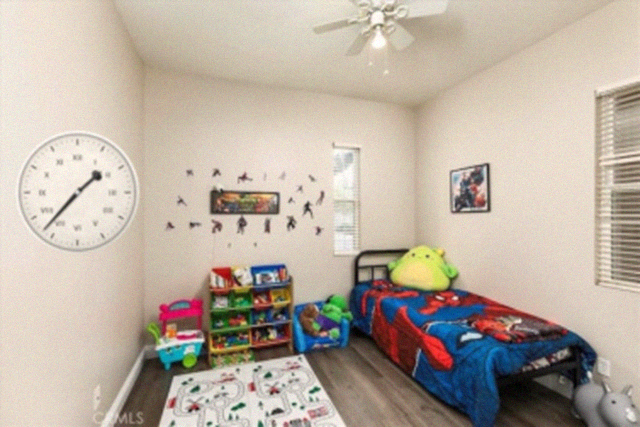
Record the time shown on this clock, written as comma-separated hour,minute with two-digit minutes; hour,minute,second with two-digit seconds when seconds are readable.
1,37
